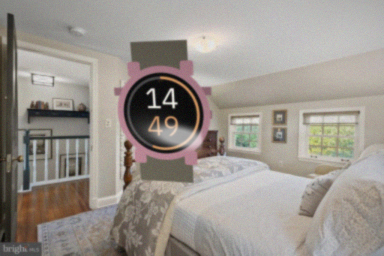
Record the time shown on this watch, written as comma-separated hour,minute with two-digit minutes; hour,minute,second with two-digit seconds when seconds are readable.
14,49
